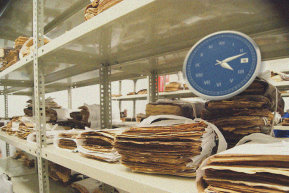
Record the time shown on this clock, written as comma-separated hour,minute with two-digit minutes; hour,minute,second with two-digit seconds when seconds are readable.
4,12
